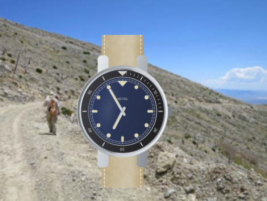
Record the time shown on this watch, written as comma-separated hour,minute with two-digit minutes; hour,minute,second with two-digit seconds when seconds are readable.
6,55
